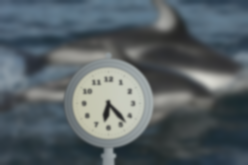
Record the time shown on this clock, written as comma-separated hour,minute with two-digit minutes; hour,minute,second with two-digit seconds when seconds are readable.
6,23
